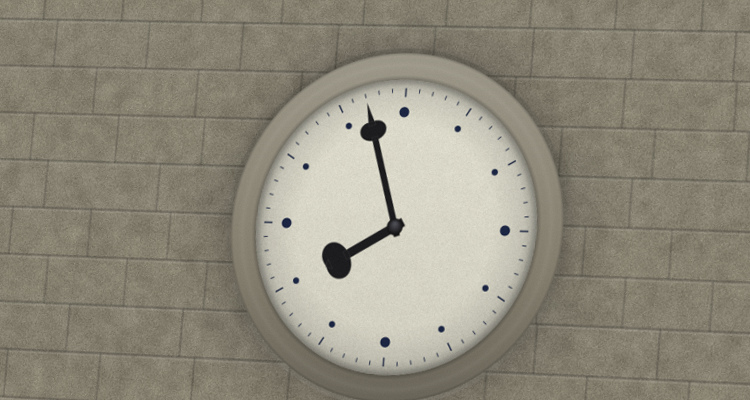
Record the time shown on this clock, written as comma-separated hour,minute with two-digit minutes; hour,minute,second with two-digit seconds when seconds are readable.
7,57
